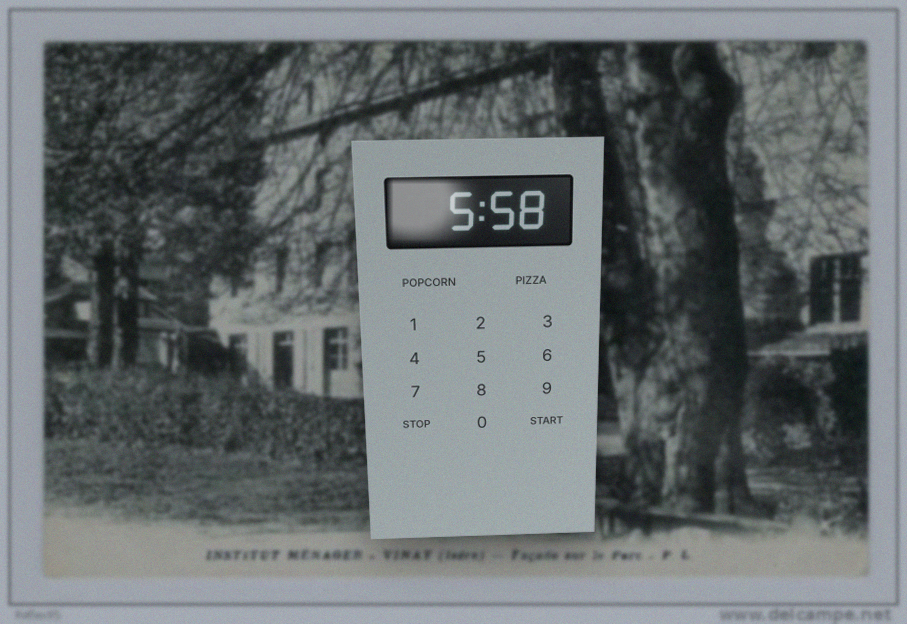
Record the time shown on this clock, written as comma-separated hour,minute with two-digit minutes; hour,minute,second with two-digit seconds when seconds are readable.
5,58
